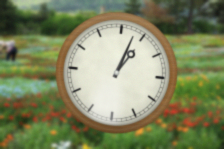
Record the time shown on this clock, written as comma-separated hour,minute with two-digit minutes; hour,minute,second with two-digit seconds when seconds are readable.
1,03
